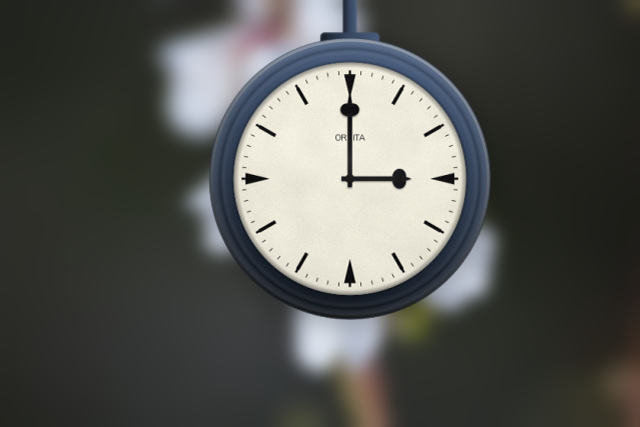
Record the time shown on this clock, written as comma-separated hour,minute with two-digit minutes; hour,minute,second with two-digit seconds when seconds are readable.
3,00
